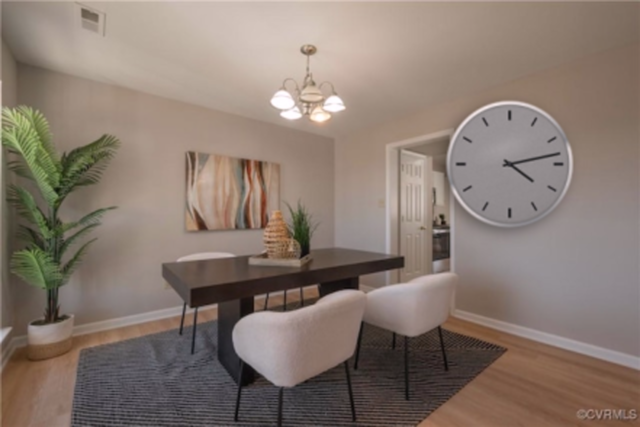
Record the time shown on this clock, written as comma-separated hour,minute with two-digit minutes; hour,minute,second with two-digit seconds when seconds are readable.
4,13
